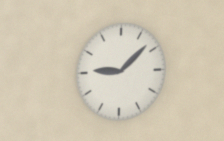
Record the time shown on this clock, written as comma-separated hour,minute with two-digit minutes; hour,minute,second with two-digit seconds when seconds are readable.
9,08
